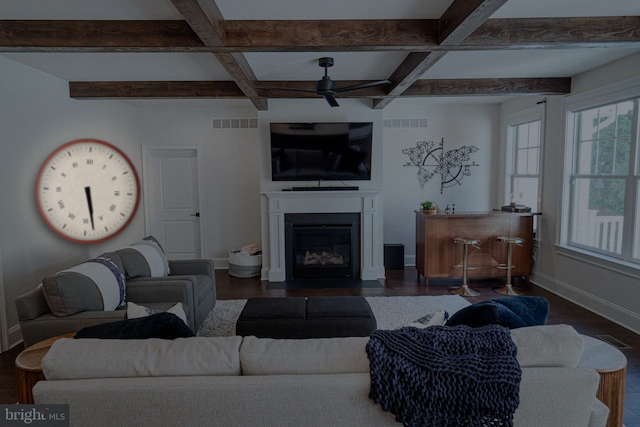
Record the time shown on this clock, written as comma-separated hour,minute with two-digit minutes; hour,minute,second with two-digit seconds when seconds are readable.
5,28
